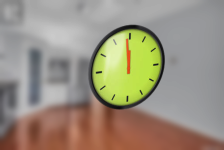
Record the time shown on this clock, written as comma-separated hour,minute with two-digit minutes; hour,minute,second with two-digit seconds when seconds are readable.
11,59
